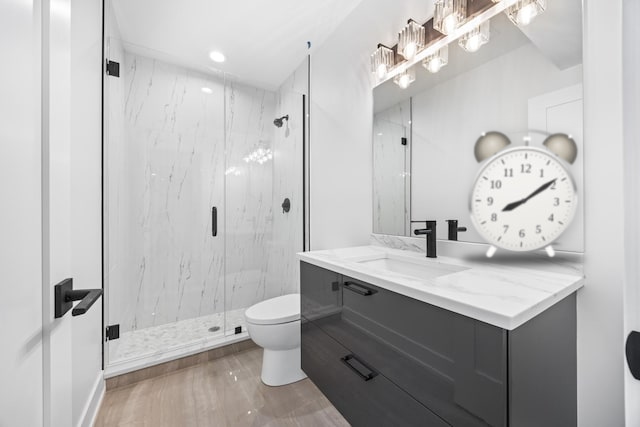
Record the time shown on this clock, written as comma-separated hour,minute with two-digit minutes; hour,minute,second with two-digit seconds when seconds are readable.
8,09
